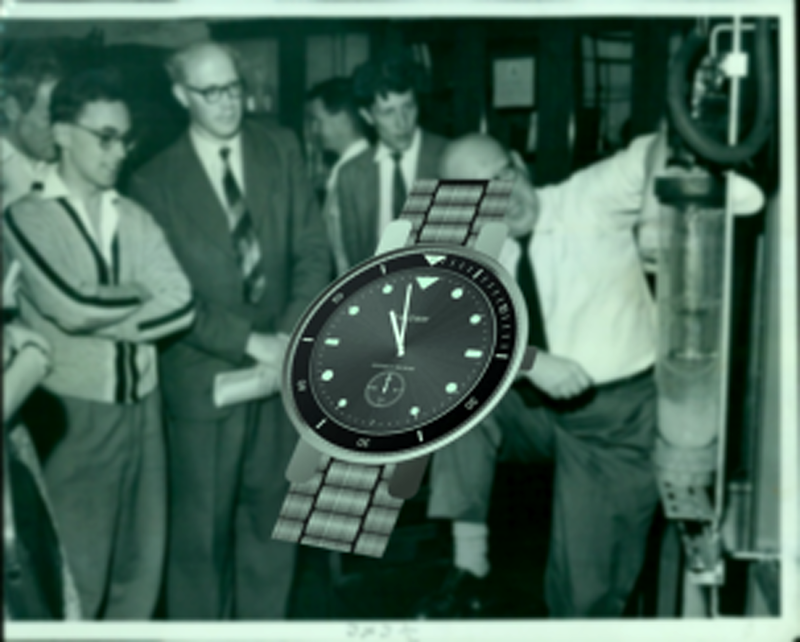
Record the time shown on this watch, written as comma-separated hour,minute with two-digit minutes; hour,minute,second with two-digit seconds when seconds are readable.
10,58
